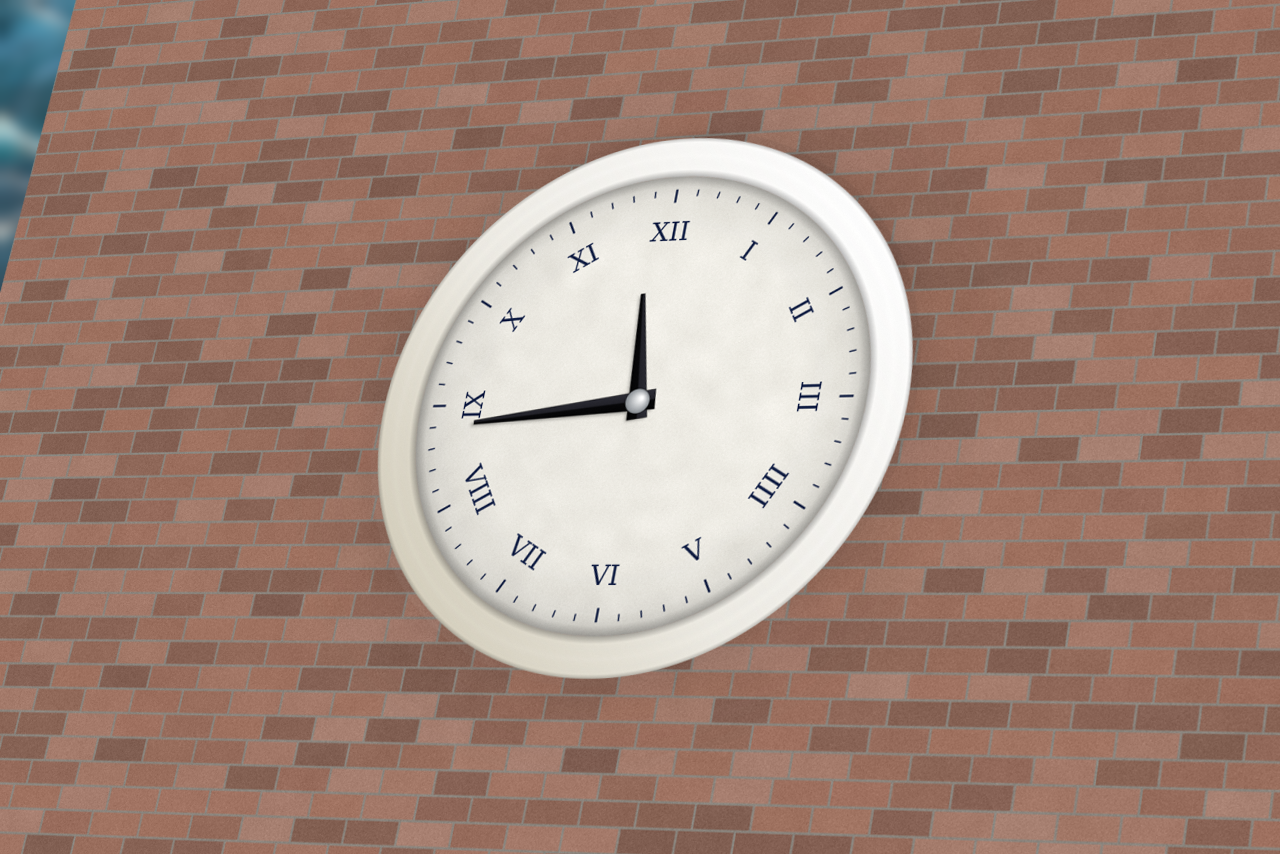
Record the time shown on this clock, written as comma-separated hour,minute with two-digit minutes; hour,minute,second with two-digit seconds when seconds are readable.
11,44
